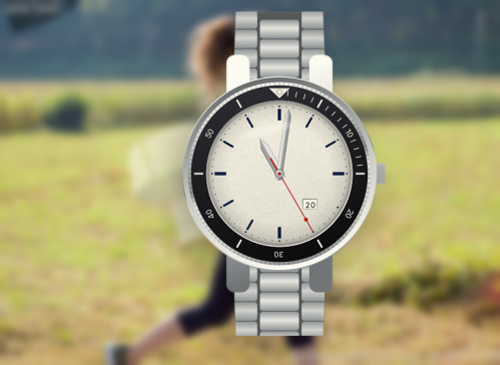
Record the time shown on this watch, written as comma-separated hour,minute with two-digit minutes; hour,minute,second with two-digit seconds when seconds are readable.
11,01,25
